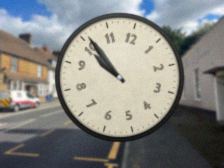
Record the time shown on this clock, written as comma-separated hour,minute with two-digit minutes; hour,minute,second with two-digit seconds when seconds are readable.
9,51
